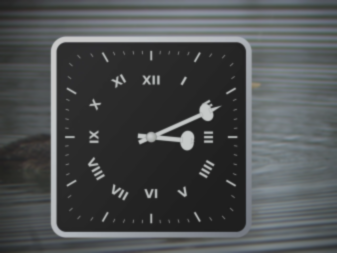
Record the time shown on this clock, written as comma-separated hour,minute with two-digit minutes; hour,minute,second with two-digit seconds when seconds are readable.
3,11
